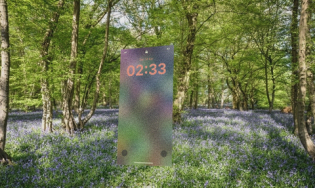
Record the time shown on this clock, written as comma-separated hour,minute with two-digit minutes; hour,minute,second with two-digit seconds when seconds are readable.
2,33
